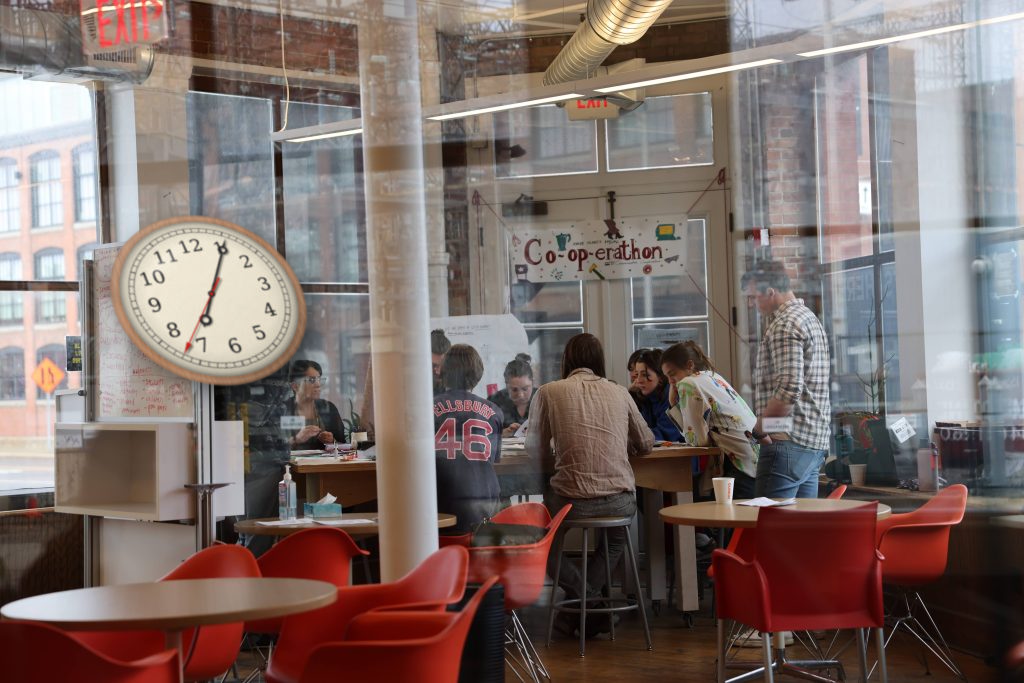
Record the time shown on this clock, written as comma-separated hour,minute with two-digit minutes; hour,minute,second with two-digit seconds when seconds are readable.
7,05,37
